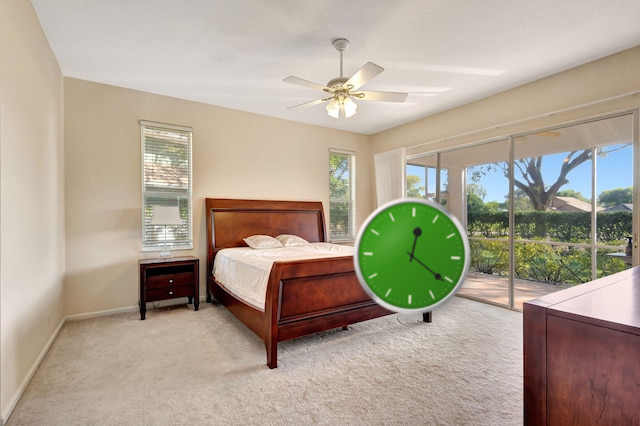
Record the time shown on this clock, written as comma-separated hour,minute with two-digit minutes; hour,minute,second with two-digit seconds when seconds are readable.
12,21
